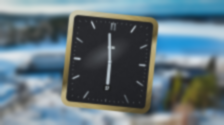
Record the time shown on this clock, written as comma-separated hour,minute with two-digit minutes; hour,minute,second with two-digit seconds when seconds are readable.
5,59
